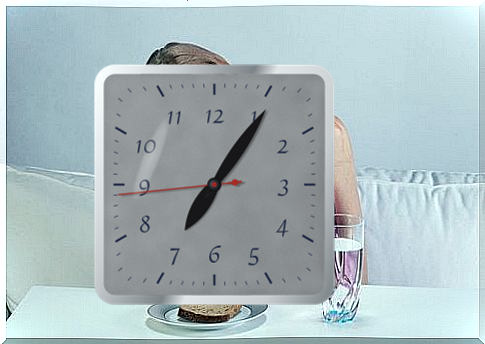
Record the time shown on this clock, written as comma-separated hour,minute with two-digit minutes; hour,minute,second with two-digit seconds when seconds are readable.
7,05,44
